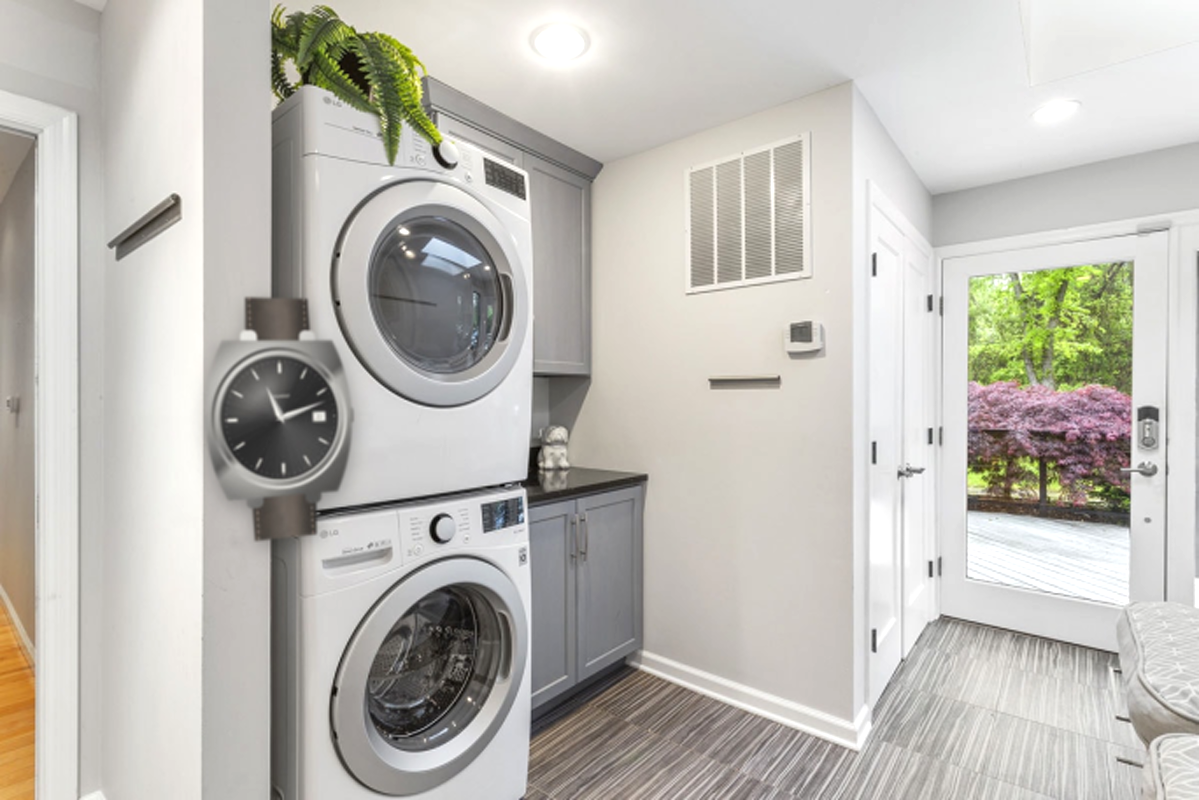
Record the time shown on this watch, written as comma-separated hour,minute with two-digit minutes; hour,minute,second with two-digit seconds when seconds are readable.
11,12
